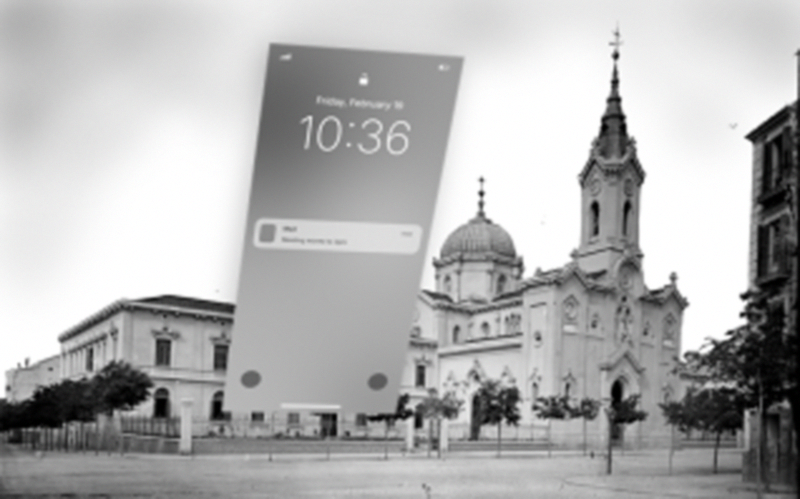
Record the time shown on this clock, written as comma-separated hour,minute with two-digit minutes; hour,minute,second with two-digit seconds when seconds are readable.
10,36
